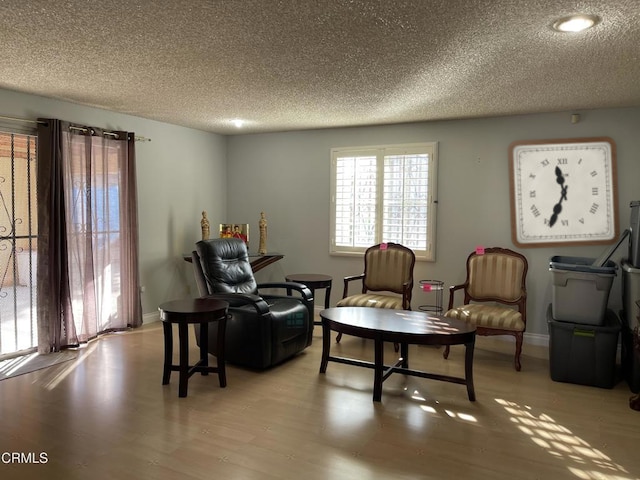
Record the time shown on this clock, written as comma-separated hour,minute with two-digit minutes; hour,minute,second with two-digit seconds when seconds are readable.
11,34
